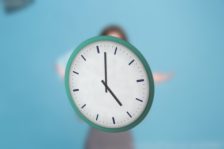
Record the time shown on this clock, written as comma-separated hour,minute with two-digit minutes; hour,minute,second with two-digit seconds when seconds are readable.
5,02
